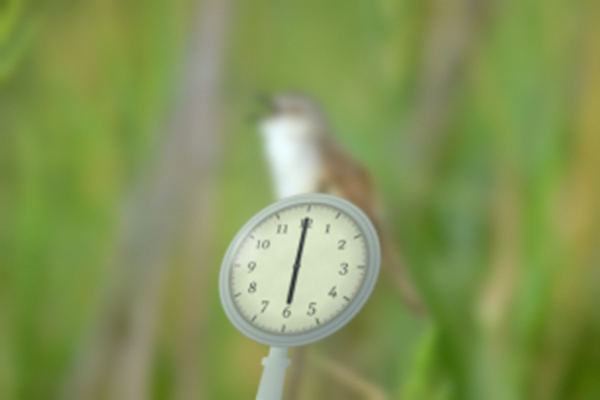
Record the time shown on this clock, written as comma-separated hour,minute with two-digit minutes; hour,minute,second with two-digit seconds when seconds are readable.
6,00
